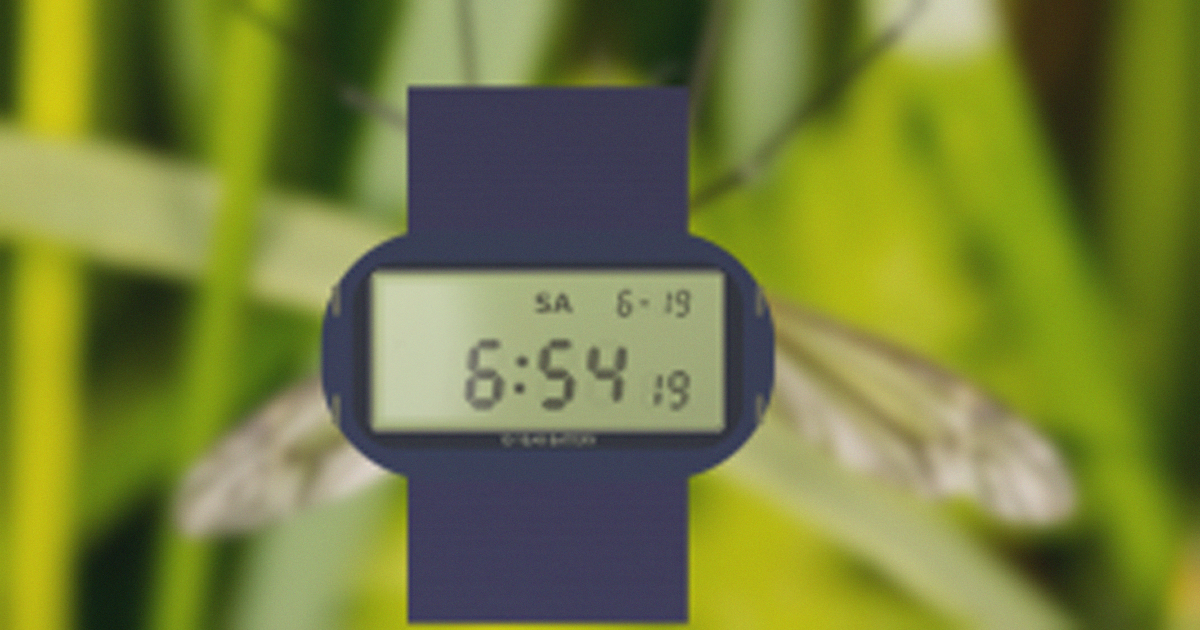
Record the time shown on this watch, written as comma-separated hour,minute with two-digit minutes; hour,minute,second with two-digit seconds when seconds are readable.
6,54,19
